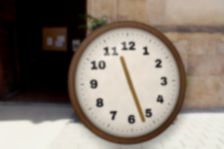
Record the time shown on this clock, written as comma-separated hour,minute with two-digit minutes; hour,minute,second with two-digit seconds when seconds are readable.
11,27
